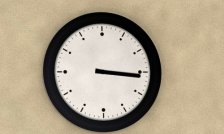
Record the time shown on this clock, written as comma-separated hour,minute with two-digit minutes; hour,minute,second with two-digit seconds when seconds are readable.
3,16
